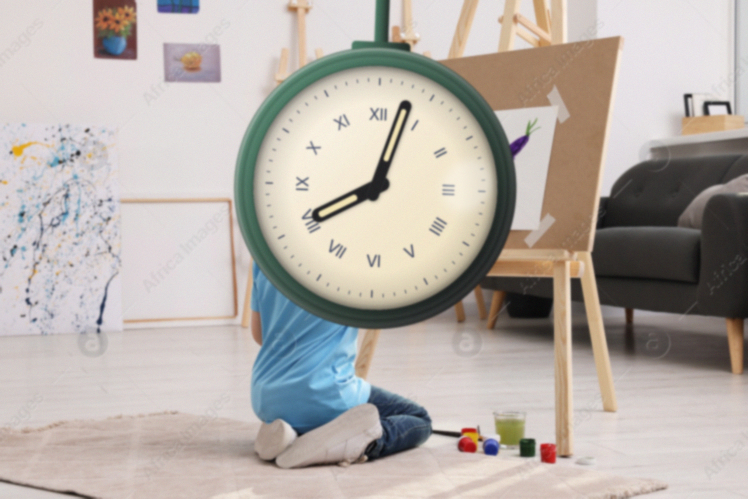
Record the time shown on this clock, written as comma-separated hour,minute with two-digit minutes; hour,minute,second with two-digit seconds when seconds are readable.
8,03
